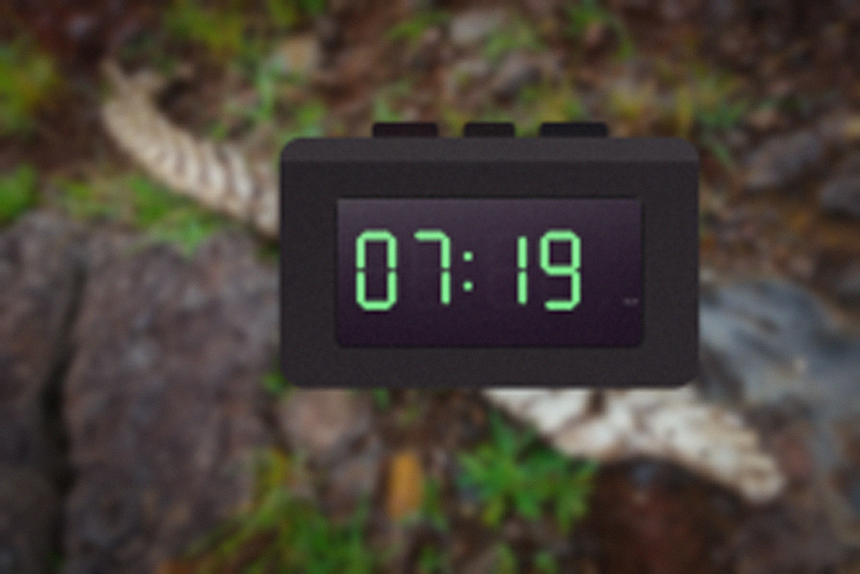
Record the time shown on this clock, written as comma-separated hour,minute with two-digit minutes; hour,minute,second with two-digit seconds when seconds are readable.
7,19
